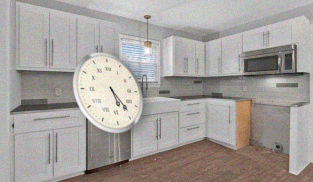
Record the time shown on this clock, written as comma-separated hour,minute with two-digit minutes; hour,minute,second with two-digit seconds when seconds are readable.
5,24
